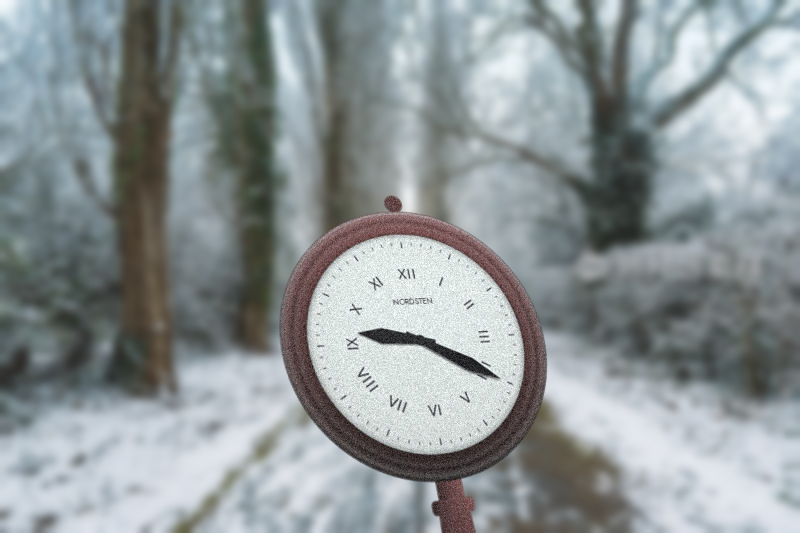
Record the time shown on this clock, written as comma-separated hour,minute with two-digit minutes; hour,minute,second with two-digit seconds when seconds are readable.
9,20
